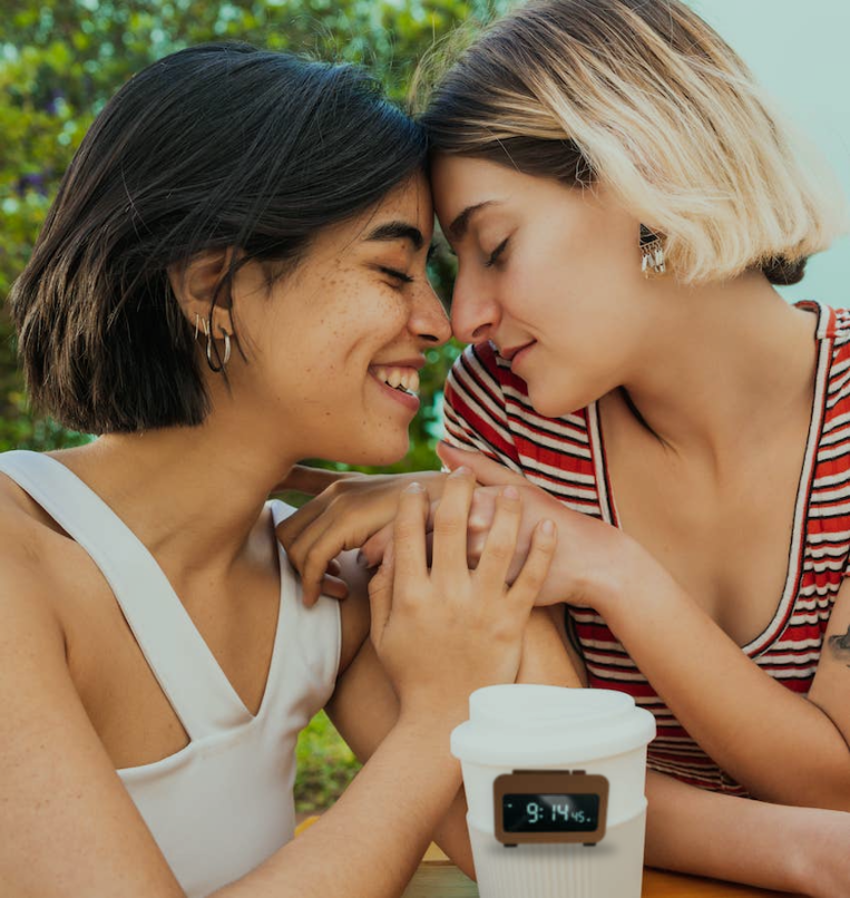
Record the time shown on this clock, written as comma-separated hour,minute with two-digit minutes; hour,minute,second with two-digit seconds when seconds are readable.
9,14
